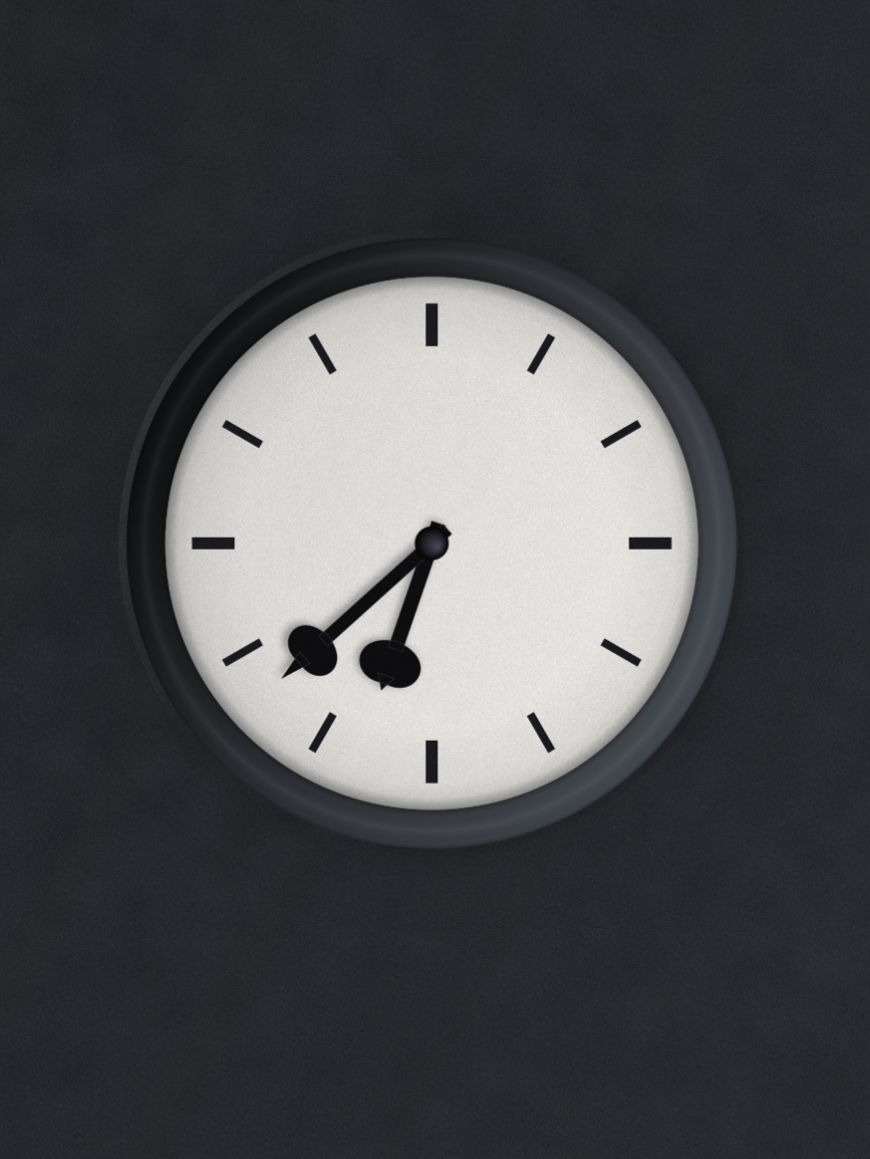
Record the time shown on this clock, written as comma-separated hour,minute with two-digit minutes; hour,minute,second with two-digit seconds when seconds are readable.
6,38
